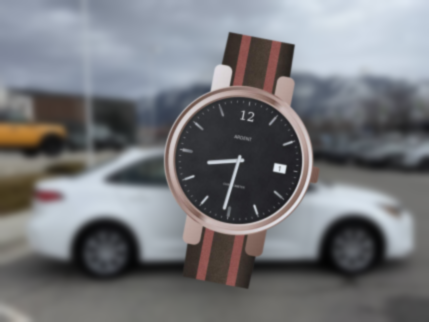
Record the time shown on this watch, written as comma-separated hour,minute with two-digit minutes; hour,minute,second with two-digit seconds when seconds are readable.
8,31
